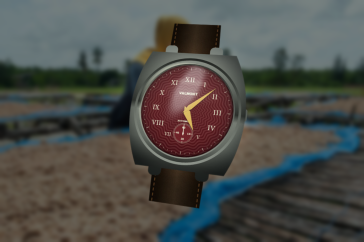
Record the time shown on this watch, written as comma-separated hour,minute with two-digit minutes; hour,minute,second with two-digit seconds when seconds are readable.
5,08
